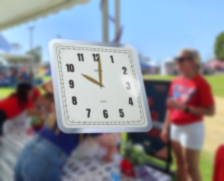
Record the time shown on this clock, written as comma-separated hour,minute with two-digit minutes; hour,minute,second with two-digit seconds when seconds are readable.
10,01
